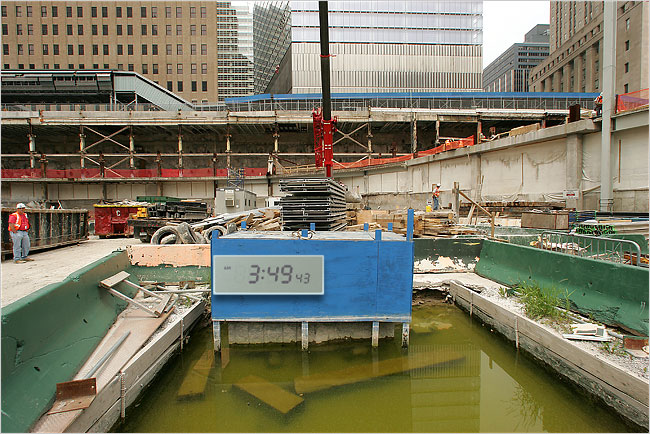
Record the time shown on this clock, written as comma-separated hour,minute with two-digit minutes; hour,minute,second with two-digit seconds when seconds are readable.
3,49,43
